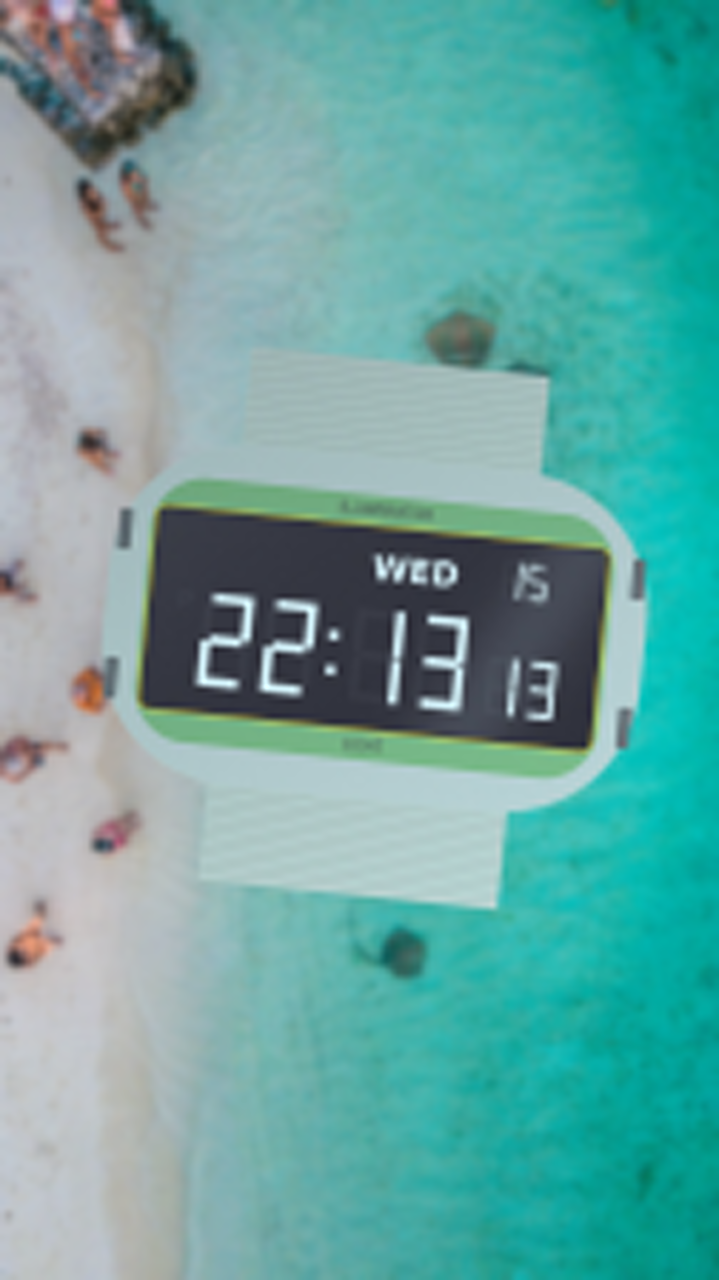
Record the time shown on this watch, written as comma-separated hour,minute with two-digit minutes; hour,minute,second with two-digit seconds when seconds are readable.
22,13,13
